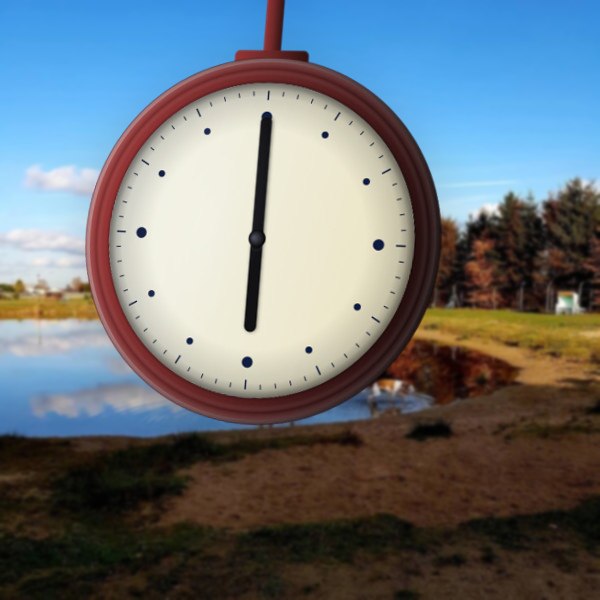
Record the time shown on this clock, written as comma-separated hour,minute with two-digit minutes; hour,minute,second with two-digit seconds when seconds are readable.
6,00
